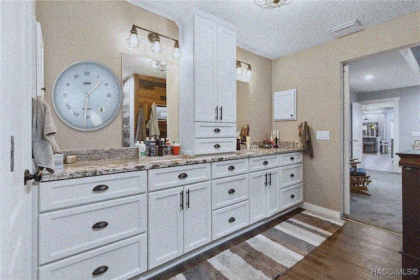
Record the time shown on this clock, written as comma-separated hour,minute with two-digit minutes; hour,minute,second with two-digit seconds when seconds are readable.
1,31
